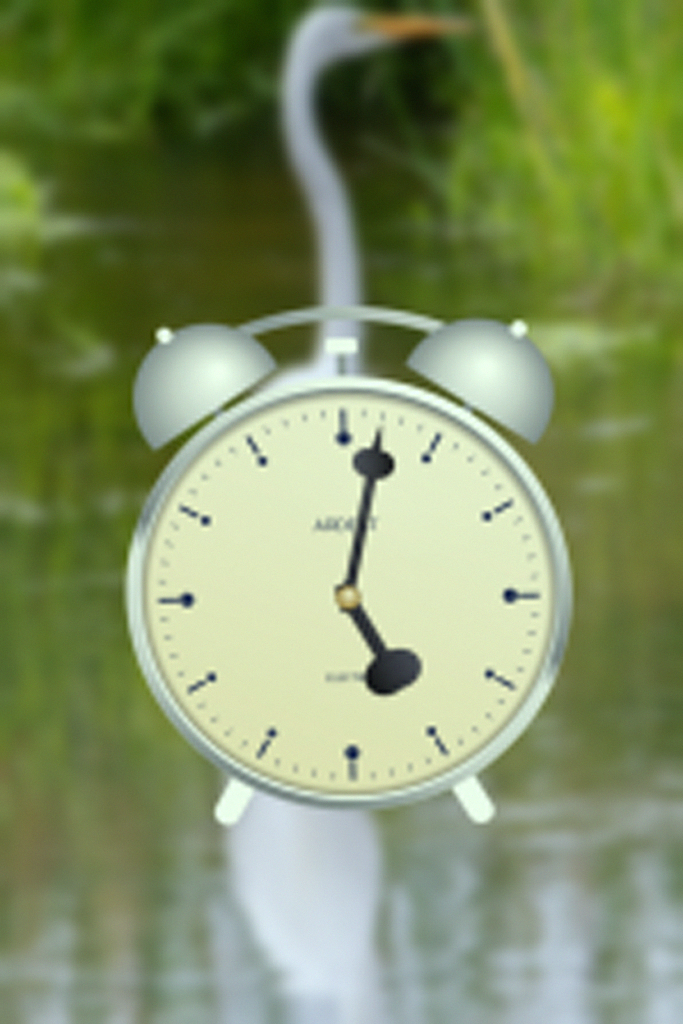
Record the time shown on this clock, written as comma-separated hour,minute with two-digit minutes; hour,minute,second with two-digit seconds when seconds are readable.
5,02
